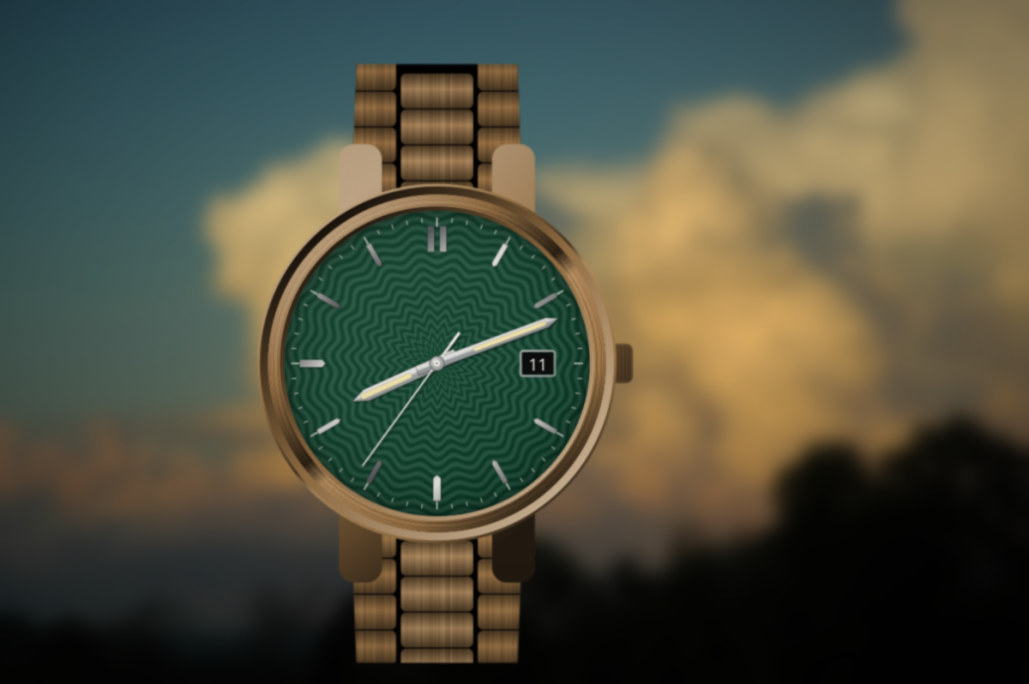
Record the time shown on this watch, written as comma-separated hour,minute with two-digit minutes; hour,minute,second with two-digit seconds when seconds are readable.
8,11,36
